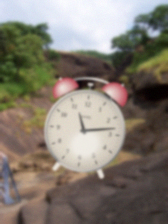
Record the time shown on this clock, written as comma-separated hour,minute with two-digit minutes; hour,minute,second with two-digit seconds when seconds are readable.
11,13
